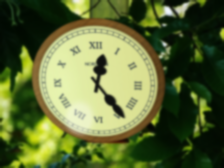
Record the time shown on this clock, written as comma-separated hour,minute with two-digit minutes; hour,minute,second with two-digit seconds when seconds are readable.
12,24
